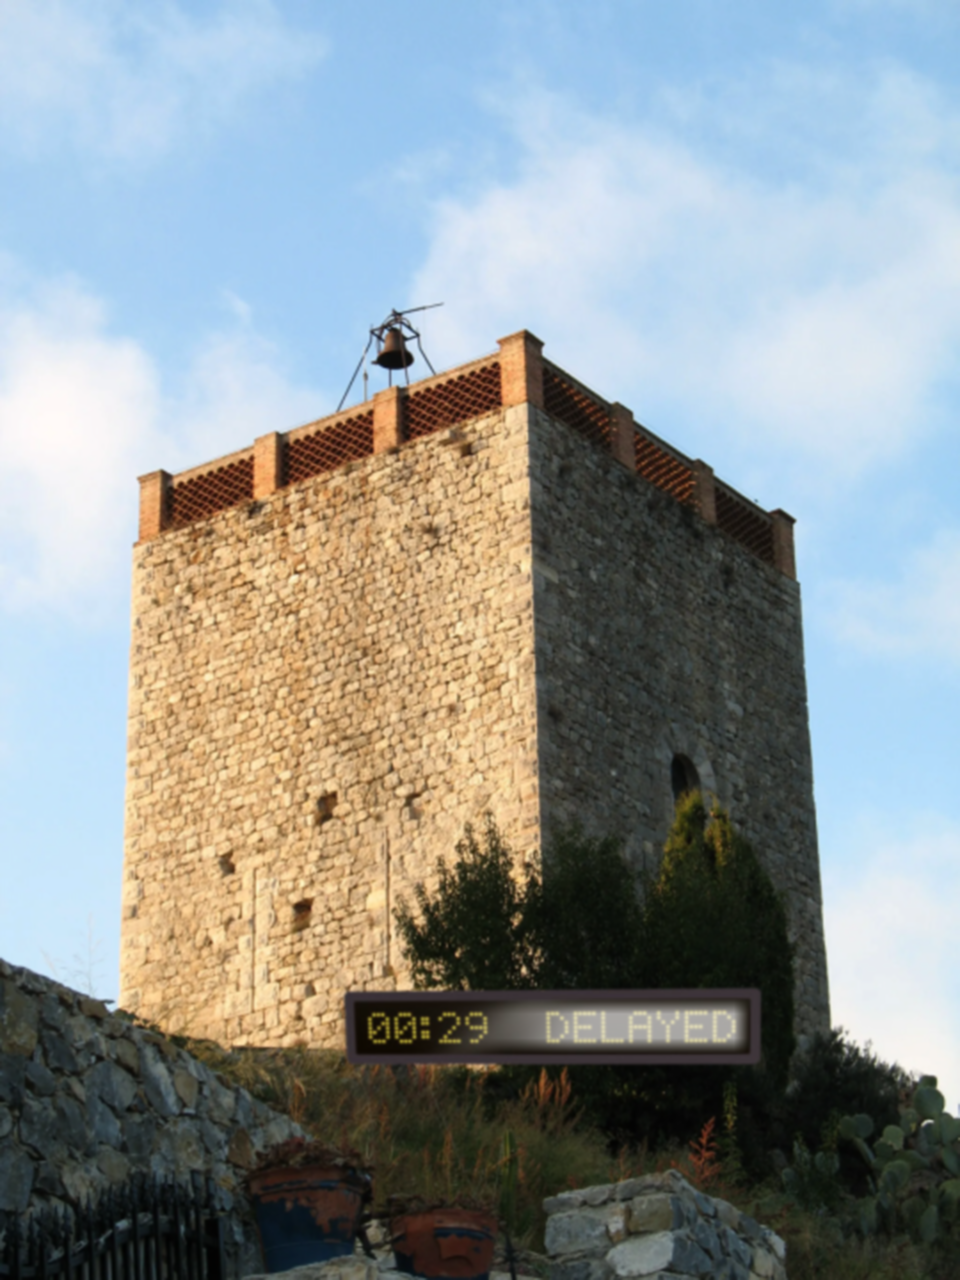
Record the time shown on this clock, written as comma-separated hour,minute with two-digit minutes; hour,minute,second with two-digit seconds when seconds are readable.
0,29
